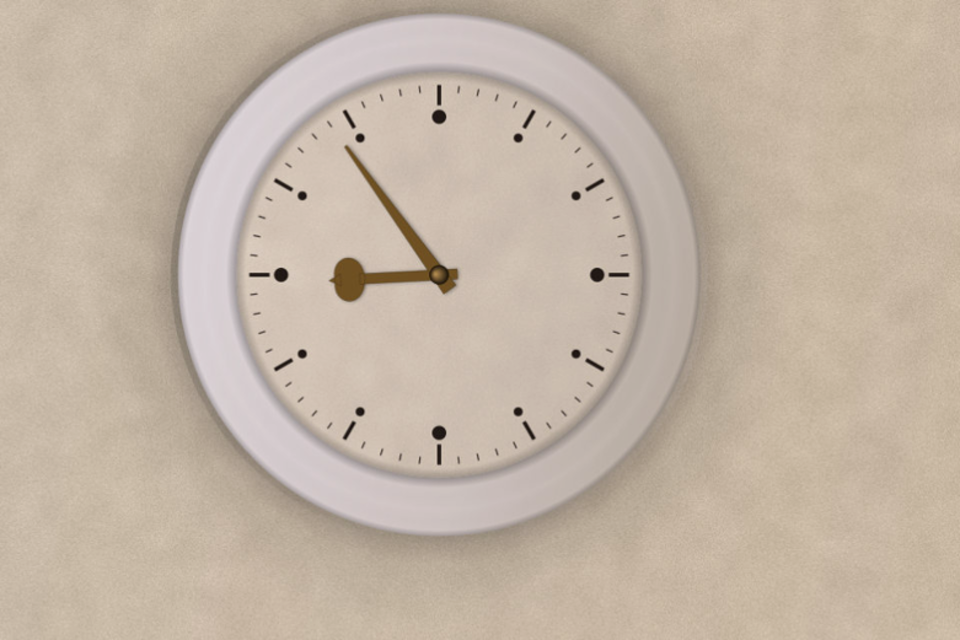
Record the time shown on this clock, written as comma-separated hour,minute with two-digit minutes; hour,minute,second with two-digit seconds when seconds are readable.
8,54
